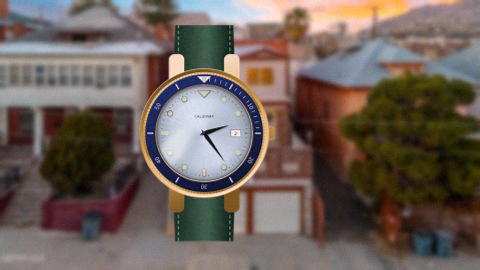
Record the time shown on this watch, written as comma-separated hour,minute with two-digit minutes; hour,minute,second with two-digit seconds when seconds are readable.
2,24
